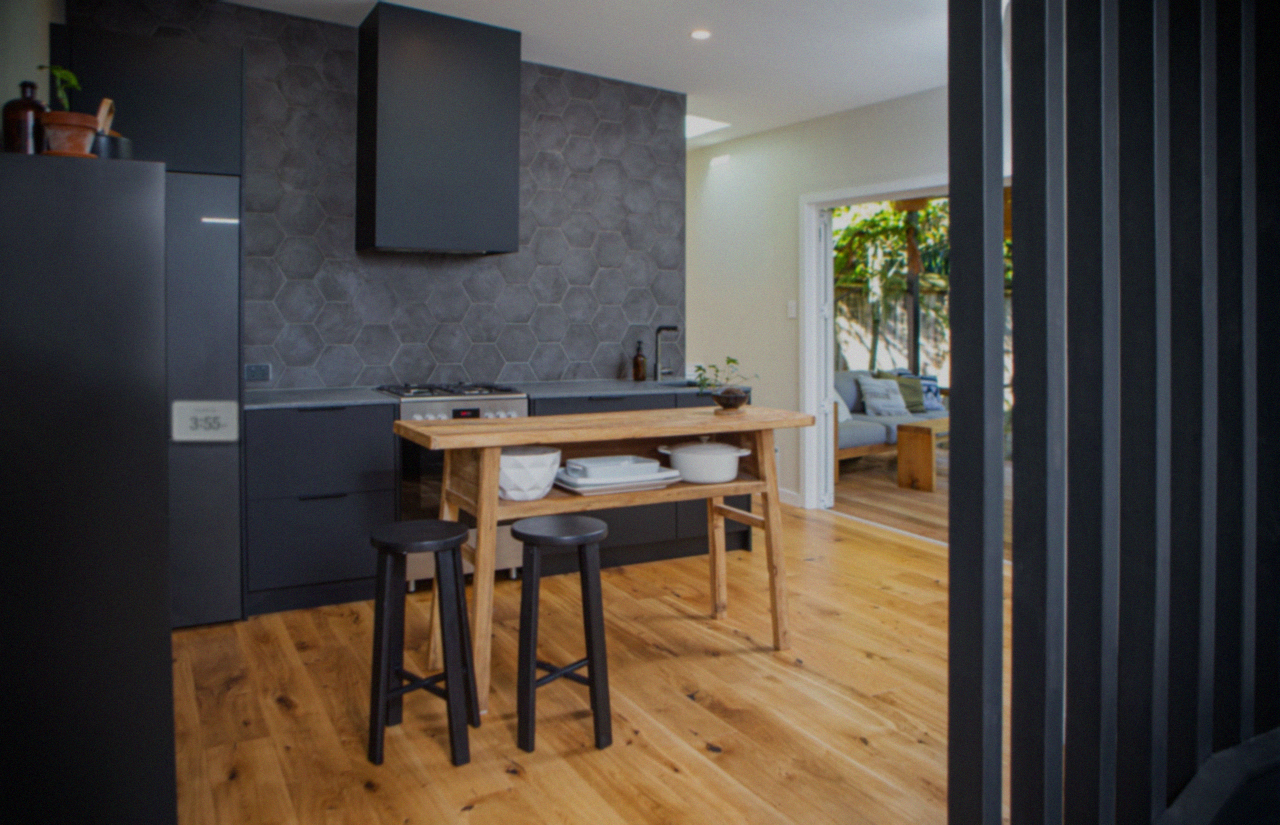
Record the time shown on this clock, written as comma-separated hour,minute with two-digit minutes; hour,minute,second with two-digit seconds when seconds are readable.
3,55
